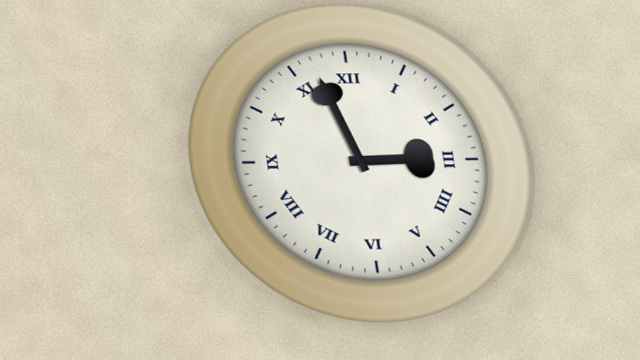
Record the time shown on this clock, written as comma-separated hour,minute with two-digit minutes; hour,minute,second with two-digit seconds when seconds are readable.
2,57
